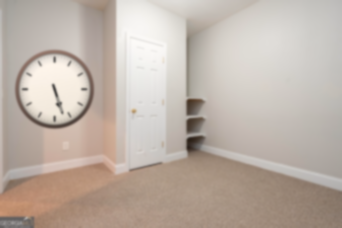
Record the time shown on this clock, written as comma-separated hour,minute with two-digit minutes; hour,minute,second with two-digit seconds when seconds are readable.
5,27
